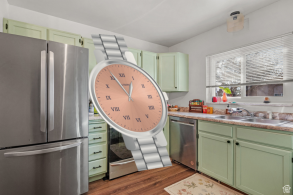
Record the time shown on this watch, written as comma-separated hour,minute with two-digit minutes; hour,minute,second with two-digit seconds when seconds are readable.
12,56
